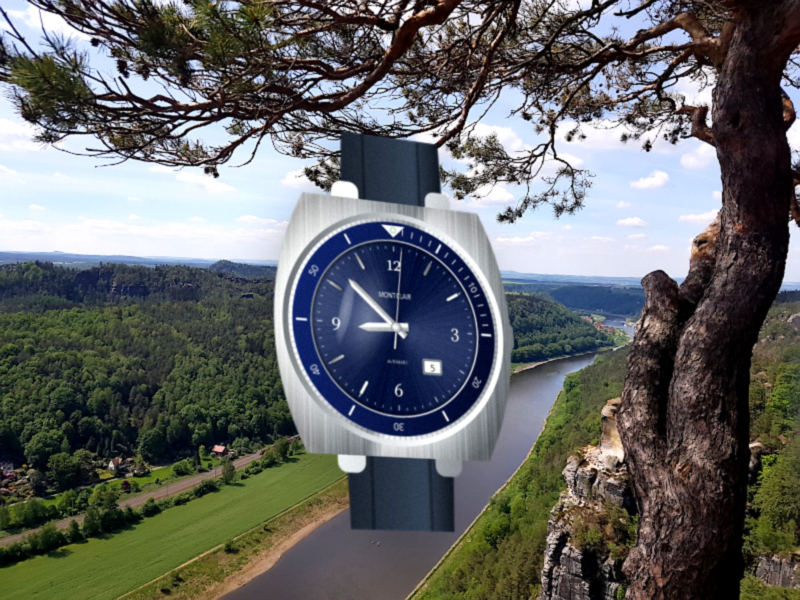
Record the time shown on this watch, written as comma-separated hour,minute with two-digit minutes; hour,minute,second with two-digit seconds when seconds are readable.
8,52,01
